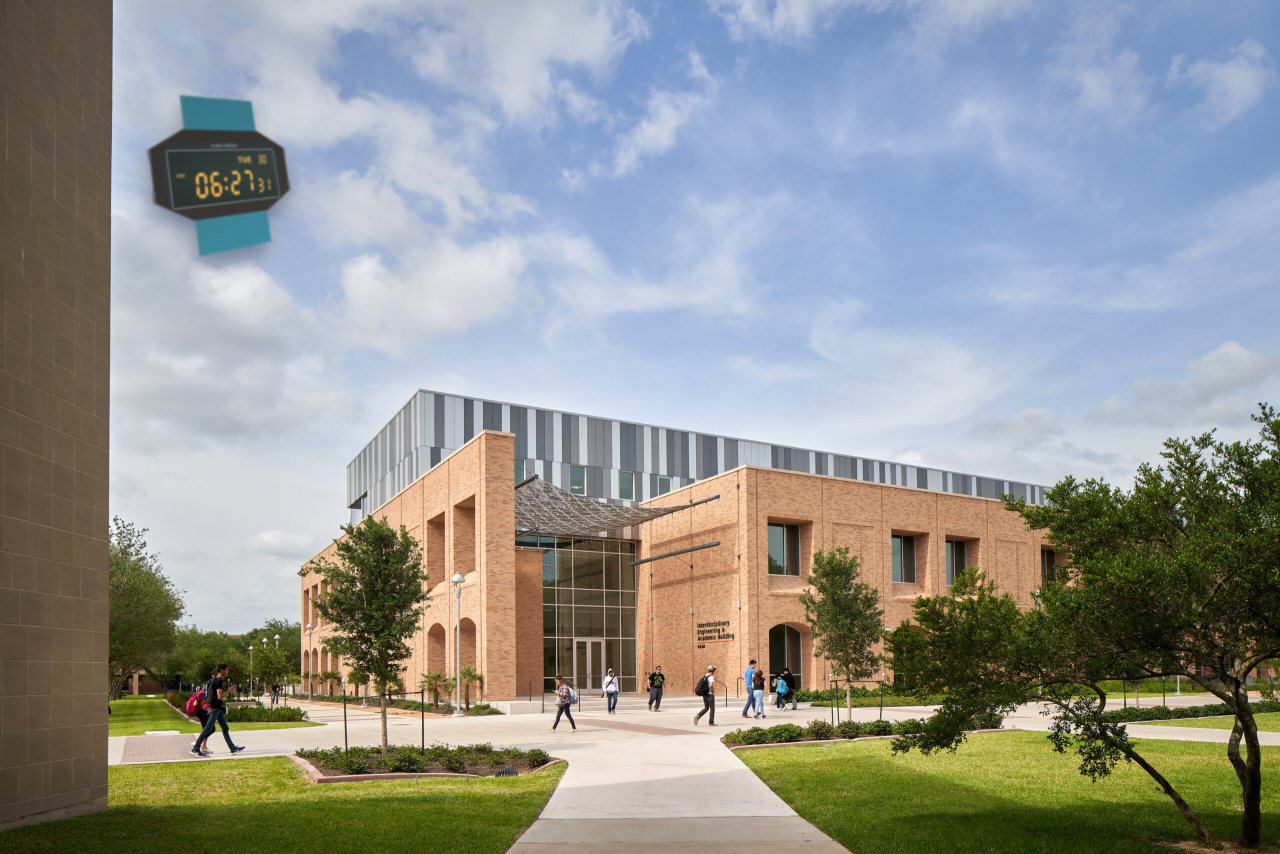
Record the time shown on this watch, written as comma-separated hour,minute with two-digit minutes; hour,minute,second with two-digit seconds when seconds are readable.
6,27,31
